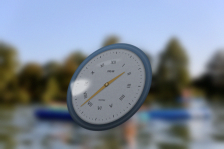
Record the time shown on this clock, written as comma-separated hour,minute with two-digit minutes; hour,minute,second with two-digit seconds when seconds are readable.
1,37
